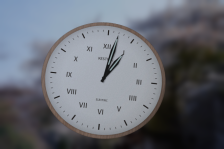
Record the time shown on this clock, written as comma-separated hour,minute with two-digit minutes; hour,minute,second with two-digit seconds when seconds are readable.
1,02
